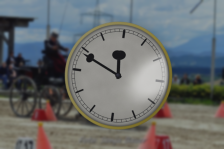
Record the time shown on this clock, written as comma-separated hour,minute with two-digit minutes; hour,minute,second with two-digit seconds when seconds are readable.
11,49
